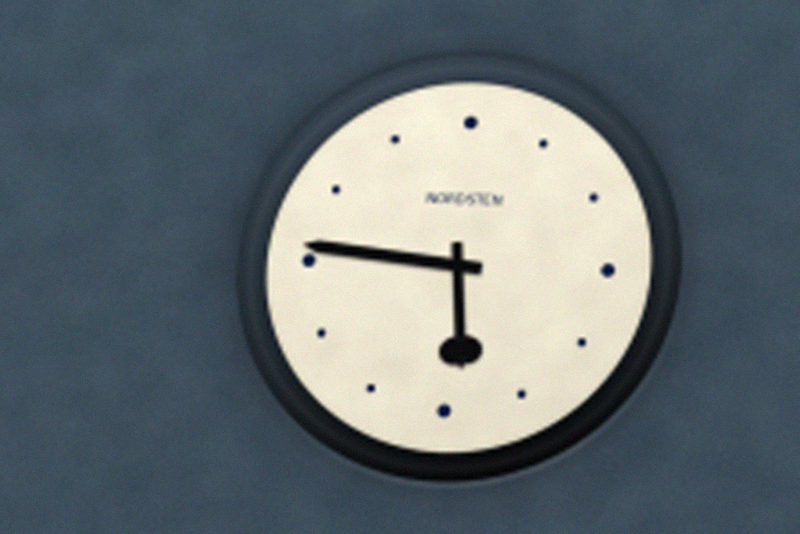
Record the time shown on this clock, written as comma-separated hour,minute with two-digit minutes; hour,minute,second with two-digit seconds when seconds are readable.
5,46
